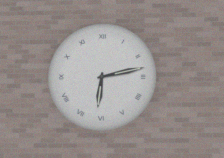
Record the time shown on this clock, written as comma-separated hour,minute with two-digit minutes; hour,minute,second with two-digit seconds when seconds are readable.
6,13
